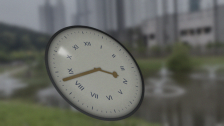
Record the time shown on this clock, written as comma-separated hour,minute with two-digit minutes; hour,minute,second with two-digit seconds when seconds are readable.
3,43
